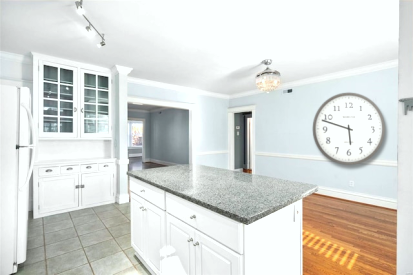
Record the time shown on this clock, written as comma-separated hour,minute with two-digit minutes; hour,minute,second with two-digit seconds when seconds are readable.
5,48
